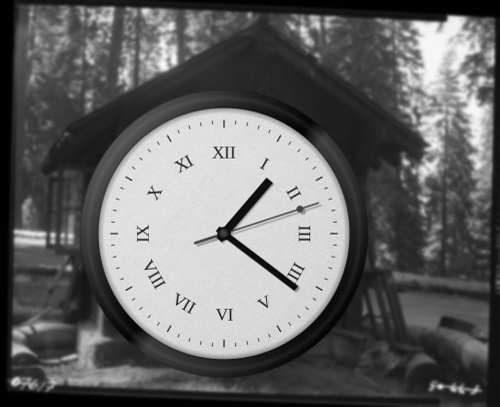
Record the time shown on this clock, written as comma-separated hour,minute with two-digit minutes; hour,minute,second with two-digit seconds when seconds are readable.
1,21,12
